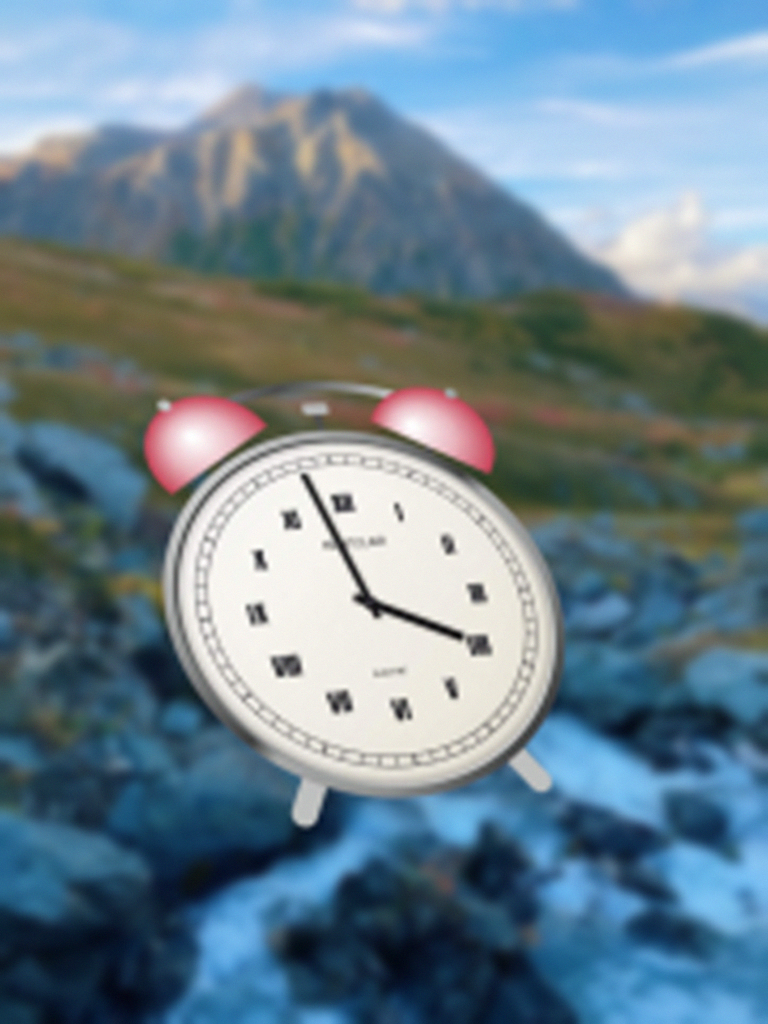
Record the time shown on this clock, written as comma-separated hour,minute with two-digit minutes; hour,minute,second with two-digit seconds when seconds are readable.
3,58
